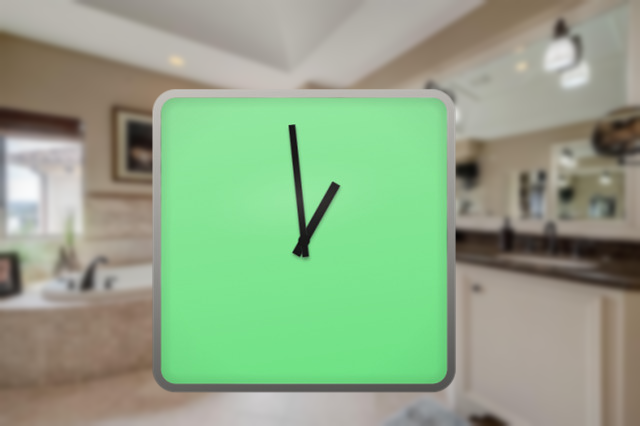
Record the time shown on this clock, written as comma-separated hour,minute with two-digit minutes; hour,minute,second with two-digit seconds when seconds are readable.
12,59
